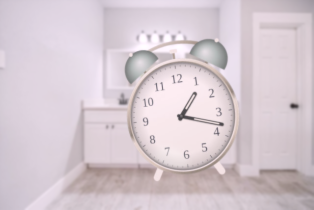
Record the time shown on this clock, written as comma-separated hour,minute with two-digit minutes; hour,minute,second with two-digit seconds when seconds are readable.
1,18
